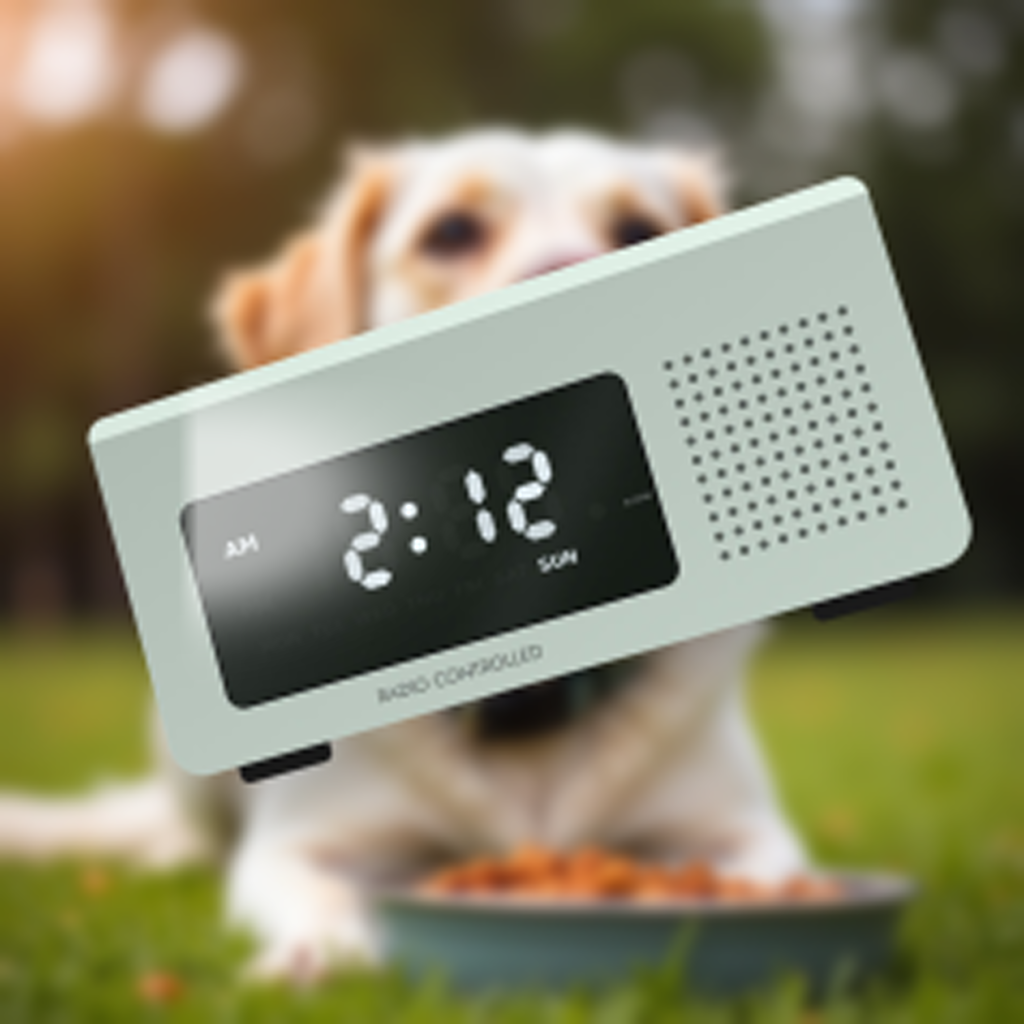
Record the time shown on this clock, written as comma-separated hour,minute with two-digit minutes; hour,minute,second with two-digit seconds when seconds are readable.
2,12
